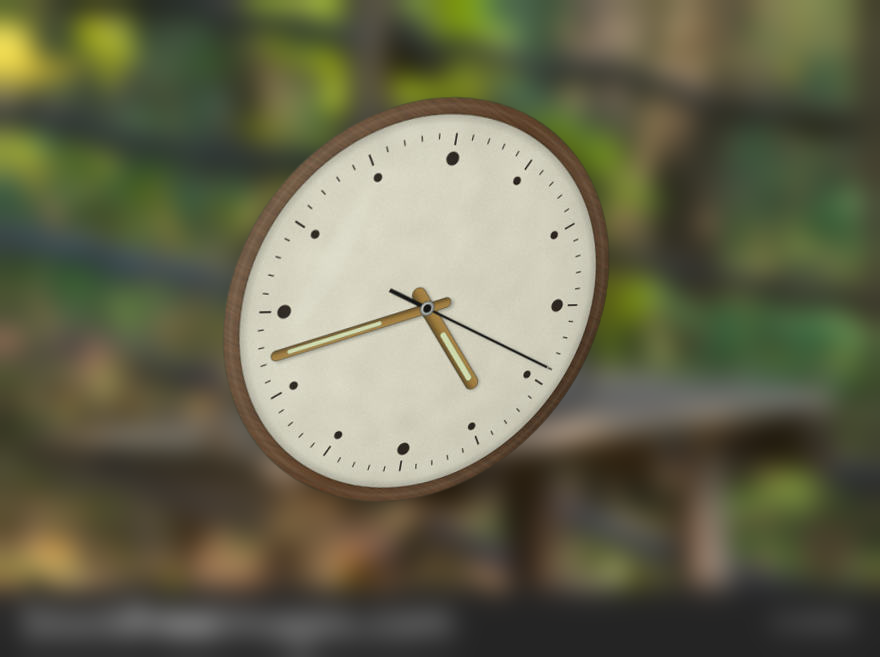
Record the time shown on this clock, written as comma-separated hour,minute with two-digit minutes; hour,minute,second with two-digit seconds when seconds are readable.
4,42,19
